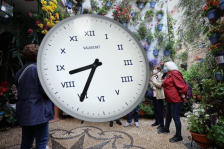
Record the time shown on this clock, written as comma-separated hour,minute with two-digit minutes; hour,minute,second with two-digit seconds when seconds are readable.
8,35
